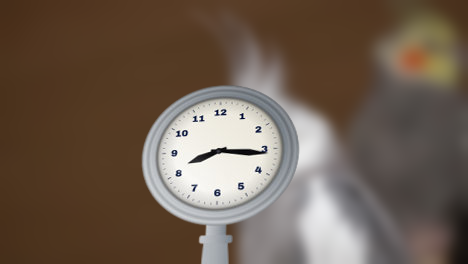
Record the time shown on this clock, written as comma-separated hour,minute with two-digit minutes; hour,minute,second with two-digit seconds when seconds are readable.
8,16
